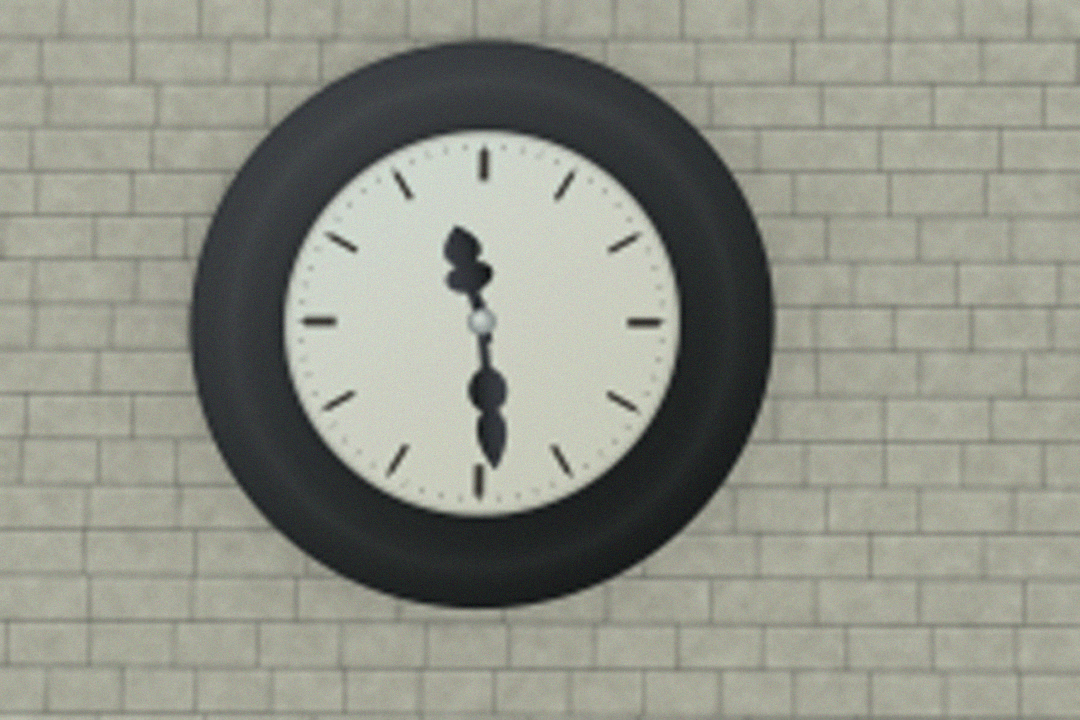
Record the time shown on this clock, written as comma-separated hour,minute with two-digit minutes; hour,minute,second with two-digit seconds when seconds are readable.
11,29
